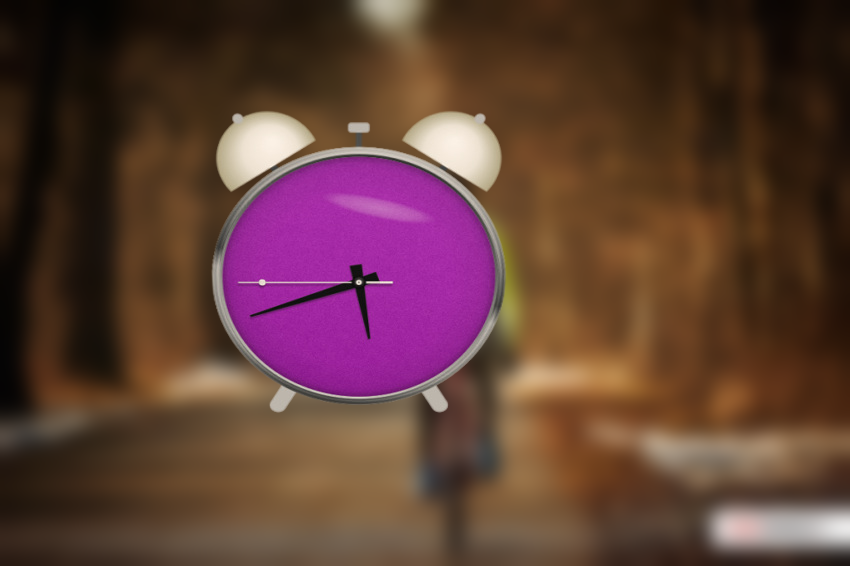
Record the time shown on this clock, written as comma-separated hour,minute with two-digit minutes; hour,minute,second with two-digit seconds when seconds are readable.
5,41,45
